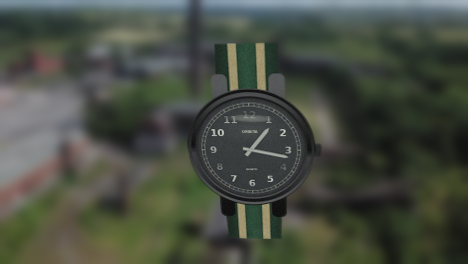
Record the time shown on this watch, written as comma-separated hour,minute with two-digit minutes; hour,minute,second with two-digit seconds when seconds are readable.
1,17
